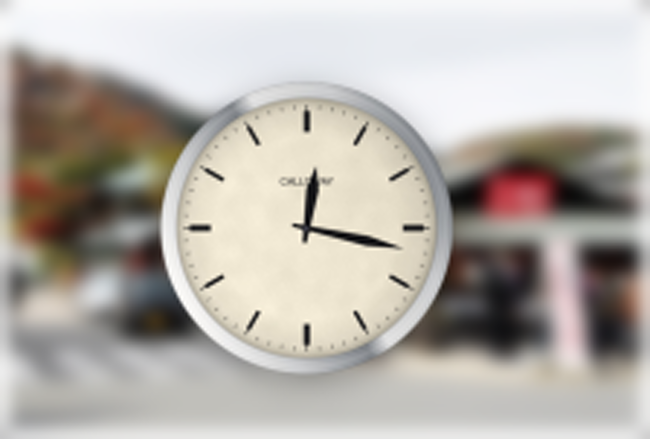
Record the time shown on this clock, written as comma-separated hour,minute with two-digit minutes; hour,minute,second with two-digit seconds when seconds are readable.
12,17
